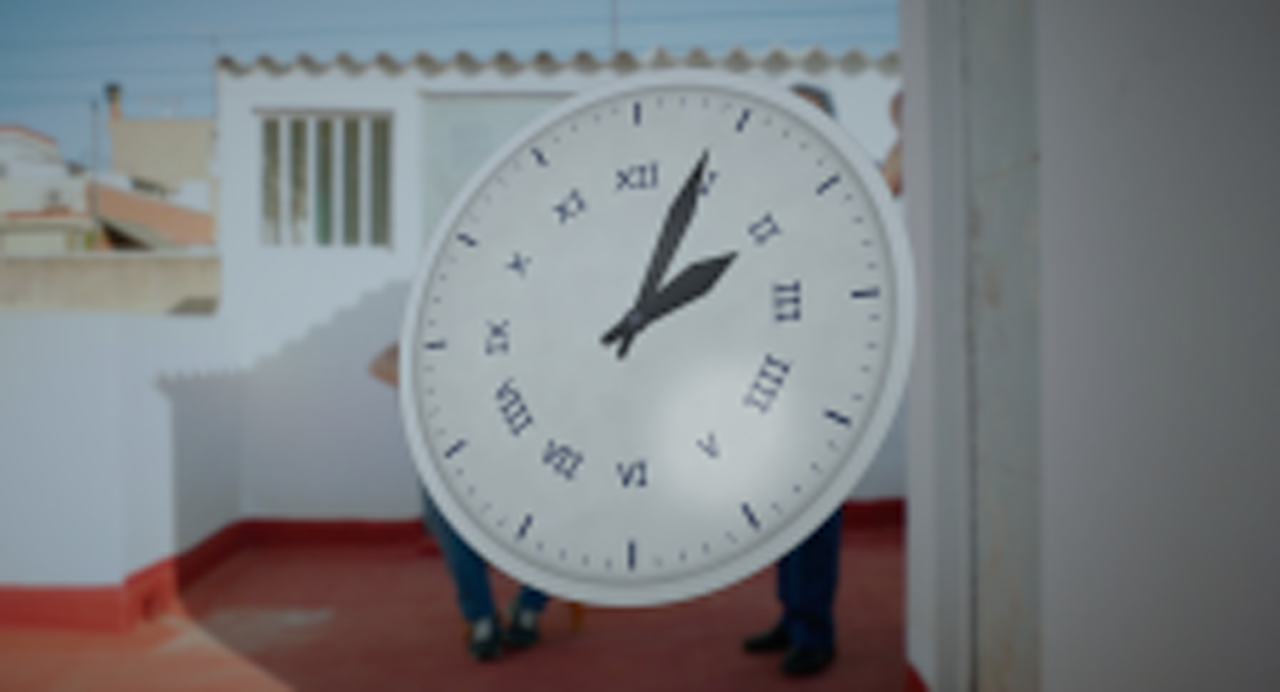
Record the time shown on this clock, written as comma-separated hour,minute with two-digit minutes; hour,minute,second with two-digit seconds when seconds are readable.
2,04
